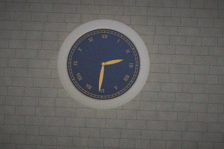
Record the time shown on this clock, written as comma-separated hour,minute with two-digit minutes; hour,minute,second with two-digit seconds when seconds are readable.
2,31
